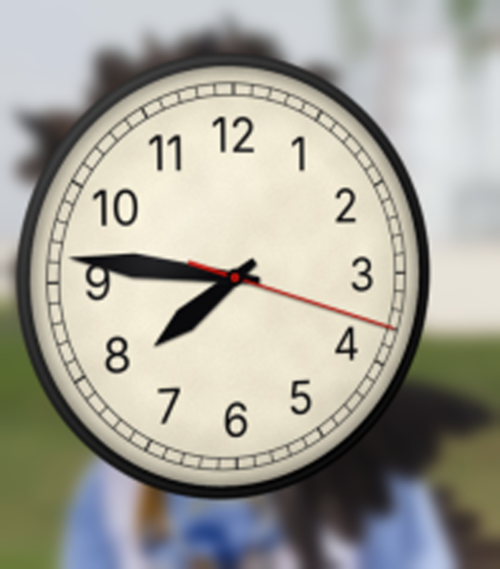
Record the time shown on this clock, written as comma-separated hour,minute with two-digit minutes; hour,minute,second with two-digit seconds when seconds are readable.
7,46,18
